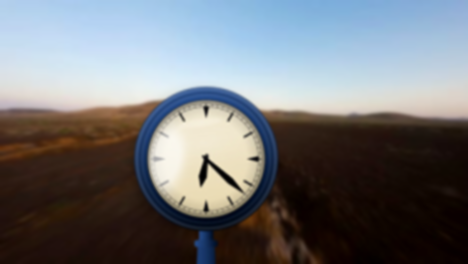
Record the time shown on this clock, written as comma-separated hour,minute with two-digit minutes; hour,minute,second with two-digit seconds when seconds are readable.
6,22
